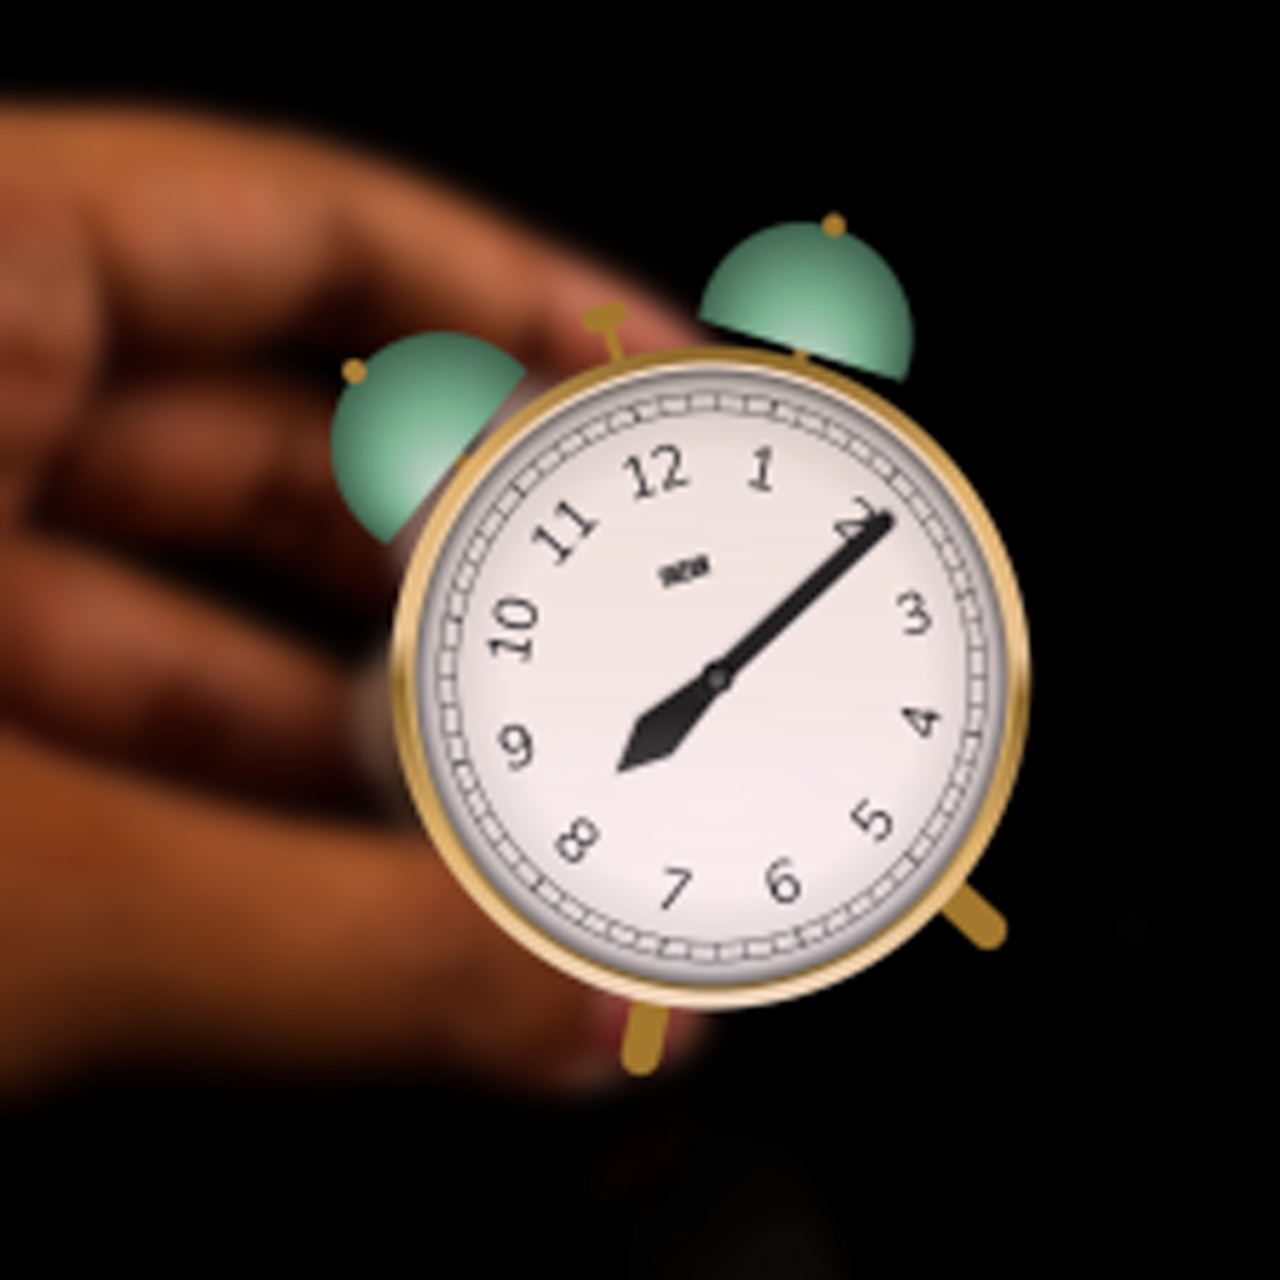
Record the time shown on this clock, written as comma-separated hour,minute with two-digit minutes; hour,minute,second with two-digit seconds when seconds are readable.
8,11
